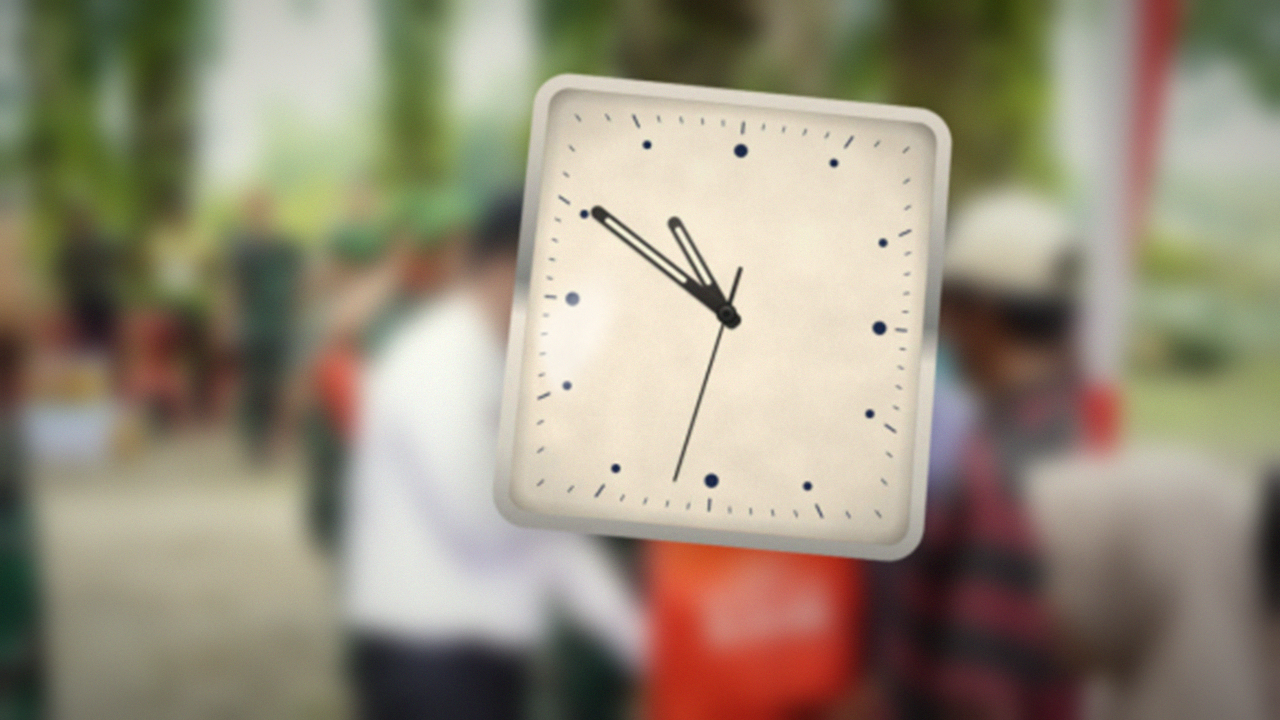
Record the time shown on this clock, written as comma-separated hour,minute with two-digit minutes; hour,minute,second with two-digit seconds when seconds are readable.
10,50,32
